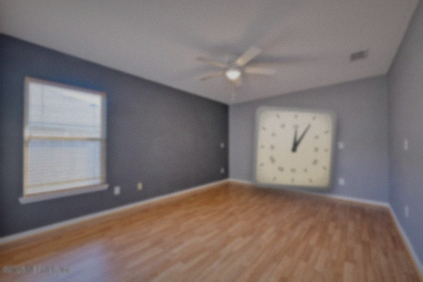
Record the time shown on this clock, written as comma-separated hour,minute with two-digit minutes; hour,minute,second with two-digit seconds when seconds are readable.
12,05
